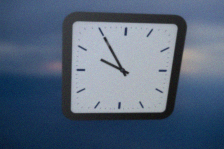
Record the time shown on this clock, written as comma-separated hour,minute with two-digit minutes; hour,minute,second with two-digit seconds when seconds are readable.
9,55
